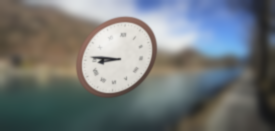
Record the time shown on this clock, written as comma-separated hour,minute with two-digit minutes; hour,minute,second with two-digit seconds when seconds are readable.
8,46
